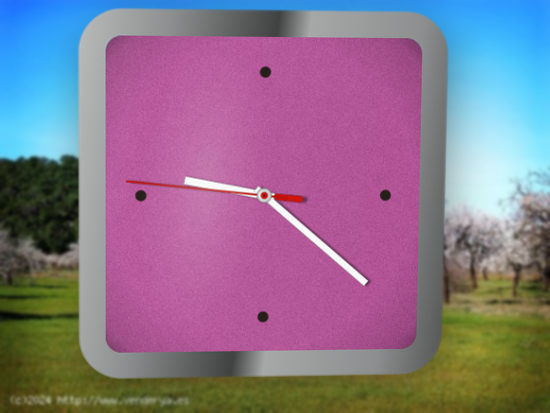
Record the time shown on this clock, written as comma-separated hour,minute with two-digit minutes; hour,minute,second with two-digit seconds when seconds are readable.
9,21,46
